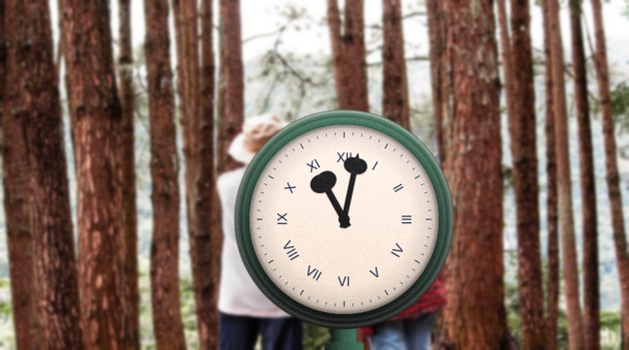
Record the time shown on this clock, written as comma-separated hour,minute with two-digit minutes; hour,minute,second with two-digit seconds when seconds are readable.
11,02
